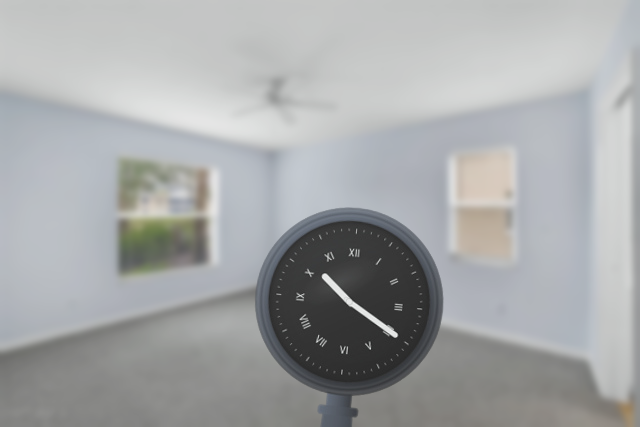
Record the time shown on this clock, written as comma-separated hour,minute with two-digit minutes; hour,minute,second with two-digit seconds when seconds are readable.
10,20
